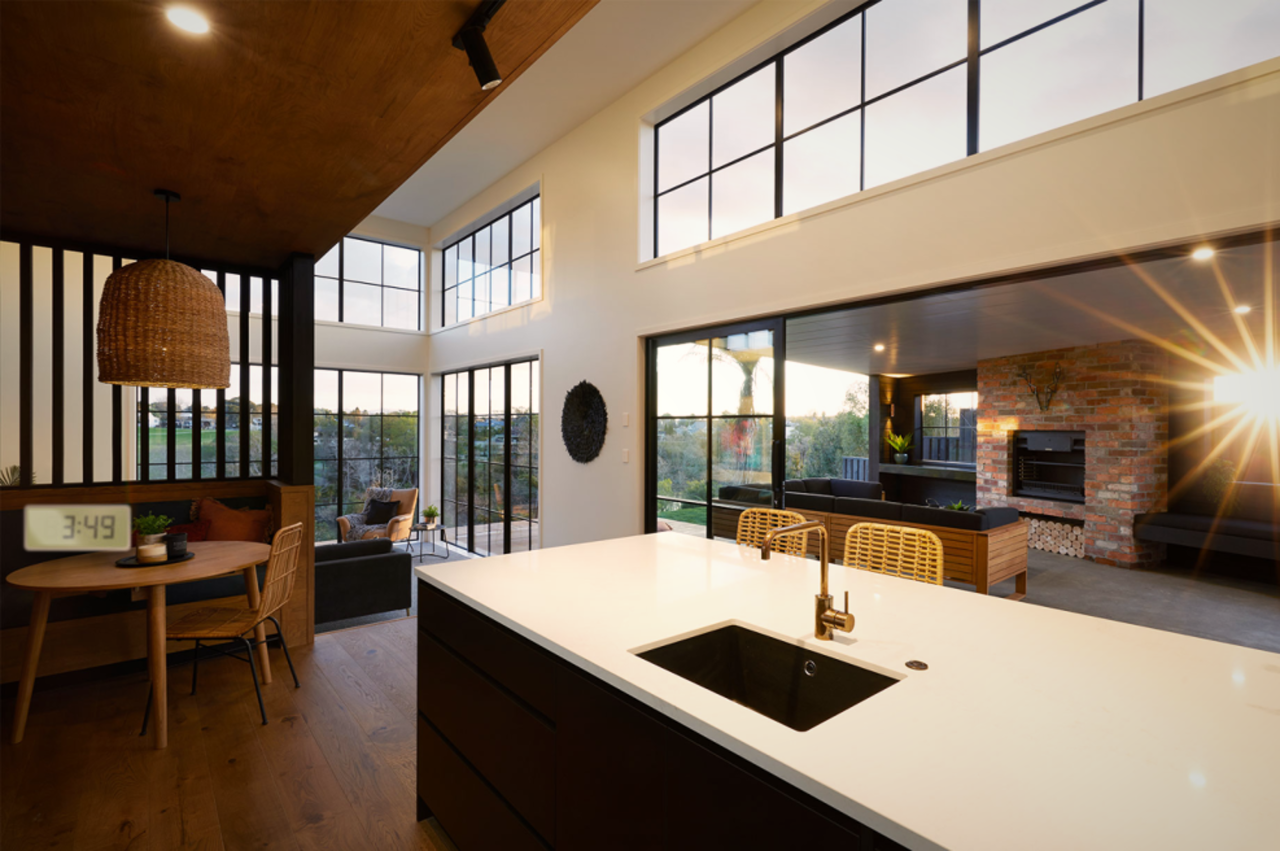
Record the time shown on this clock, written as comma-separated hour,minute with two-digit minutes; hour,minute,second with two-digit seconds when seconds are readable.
3,49
